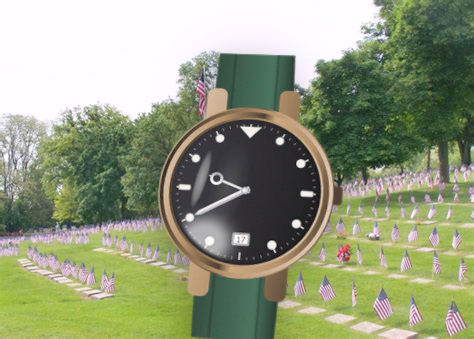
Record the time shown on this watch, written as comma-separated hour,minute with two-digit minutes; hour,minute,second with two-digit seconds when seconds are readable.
9,40
